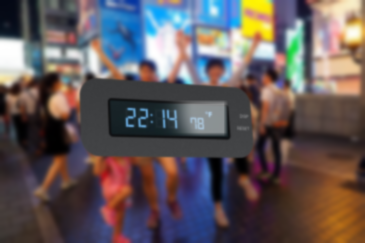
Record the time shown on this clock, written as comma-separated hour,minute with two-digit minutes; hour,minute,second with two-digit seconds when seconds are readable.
22,14
